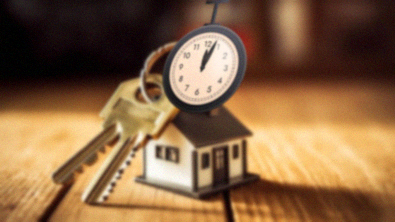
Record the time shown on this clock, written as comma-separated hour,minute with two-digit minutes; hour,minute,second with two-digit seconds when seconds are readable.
12,03
